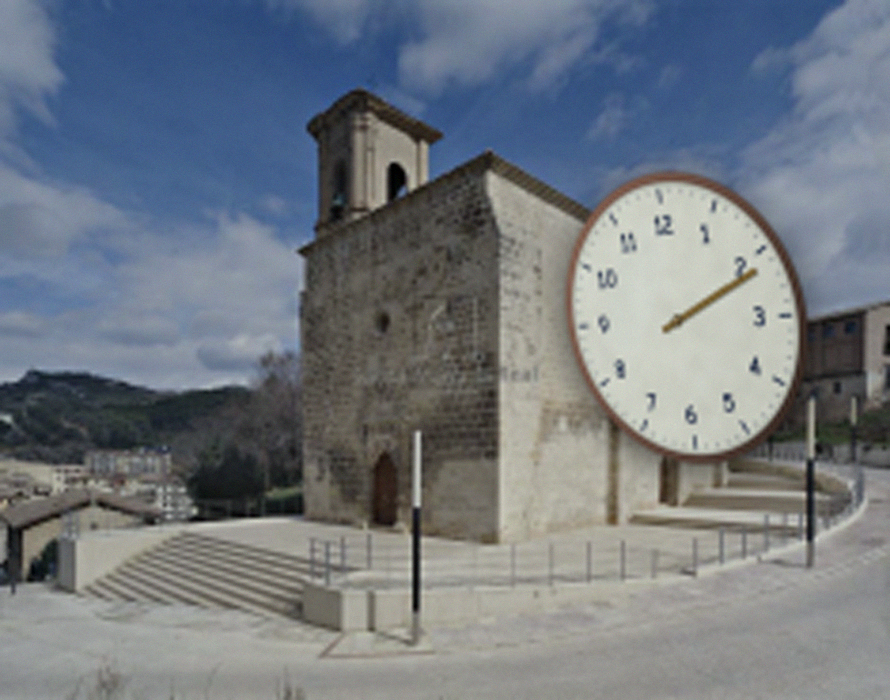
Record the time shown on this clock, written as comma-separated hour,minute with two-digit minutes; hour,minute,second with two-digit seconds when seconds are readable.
2,11
